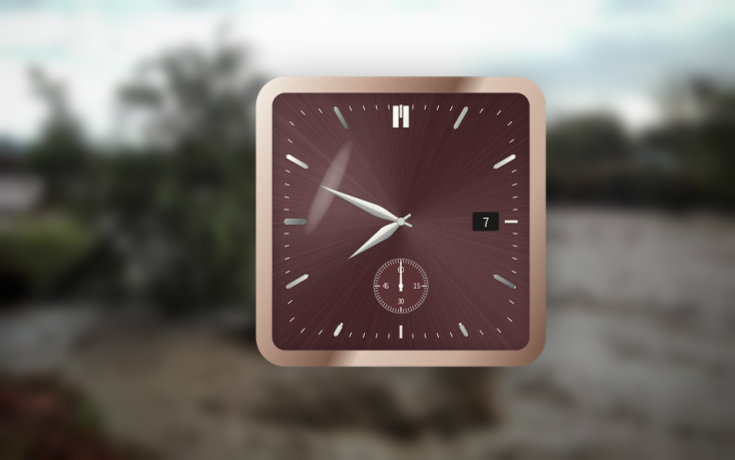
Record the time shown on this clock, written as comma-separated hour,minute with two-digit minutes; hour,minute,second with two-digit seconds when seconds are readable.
7,49
